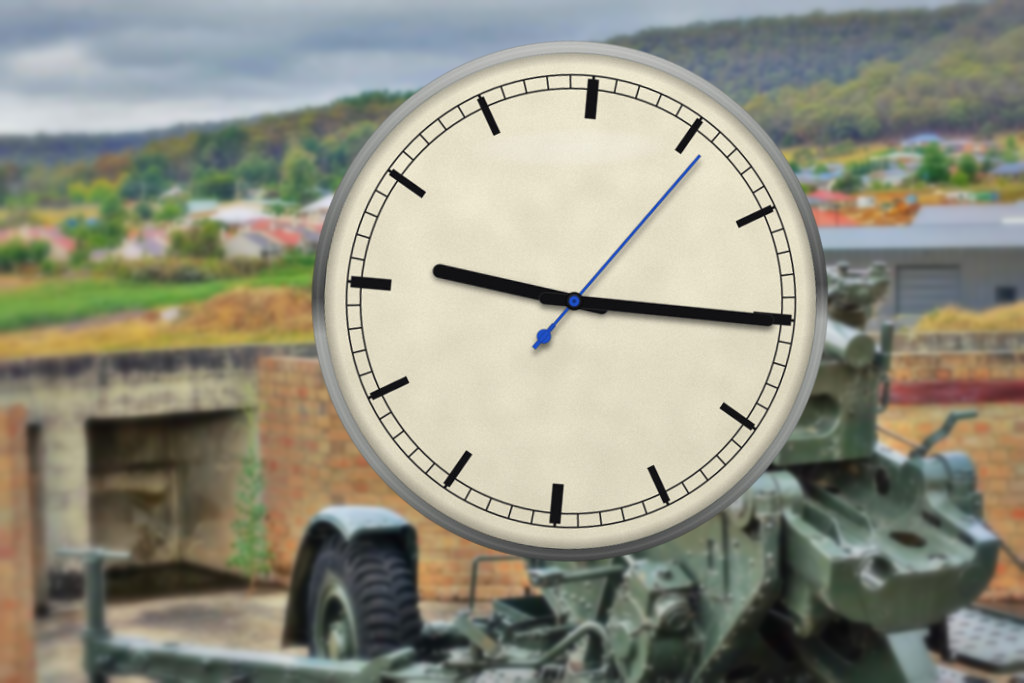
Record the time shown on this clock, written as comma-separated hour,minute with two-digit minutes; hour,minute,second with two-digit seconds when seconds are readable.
9,15,06
